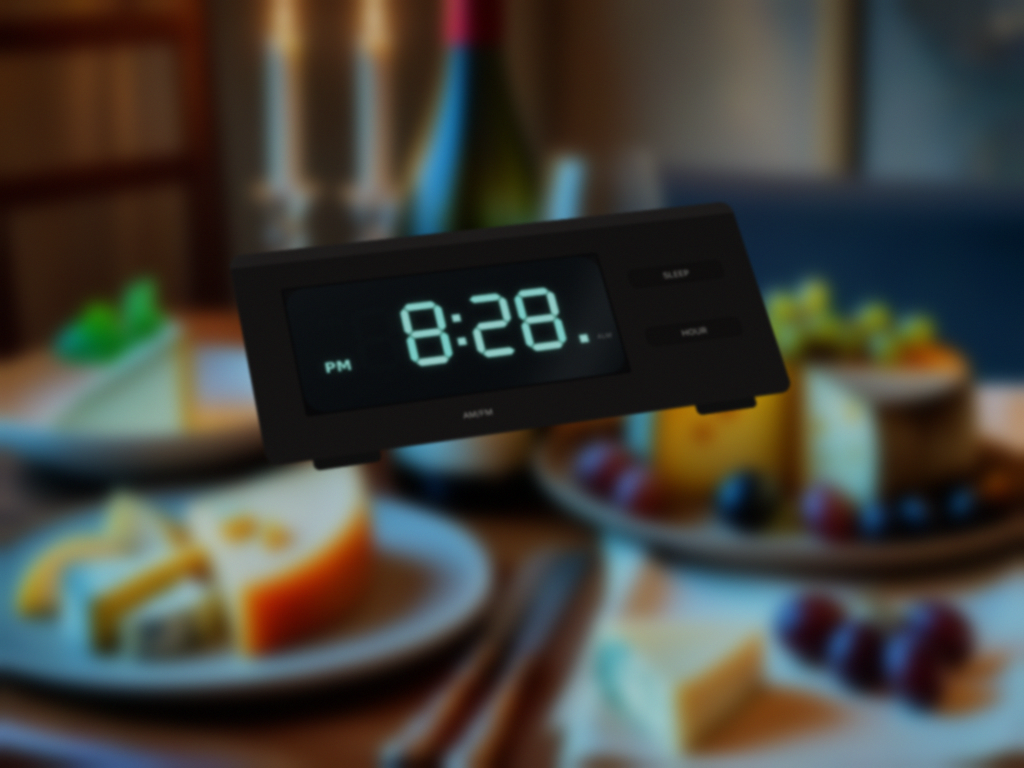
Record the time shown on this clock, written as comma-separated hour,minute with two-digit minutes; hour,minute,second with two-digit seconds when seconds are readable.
8,28
